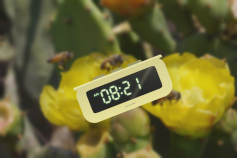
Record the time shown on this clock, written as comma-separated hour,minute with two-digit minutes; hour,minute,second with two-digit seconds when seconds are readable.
8,21
